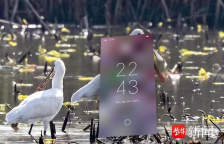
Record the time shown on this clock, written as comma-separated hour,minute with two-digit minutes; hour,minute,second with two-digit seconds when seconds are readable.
22,43
